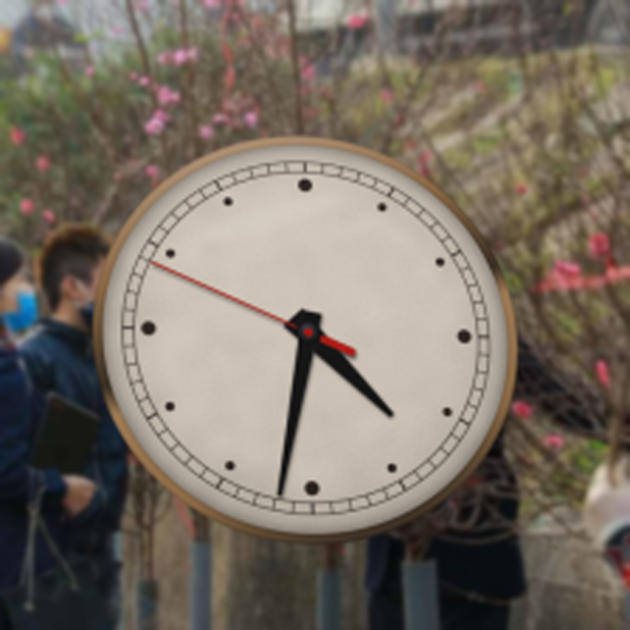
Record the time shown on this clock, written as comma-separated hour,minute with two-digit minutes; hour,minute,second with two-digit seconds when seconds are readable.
4,31,49
